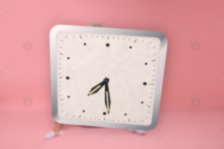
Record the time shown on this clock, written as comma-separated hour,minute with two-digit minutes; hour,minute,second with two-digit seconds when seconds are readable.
7,29
